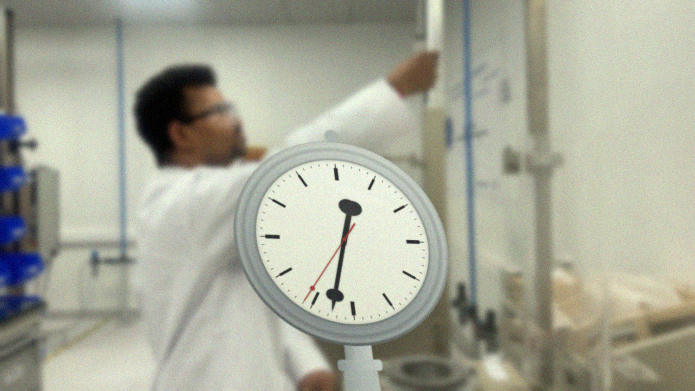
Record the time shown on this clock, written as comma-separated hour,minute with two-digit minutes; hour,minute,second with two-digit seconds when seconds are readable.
12,32,36
